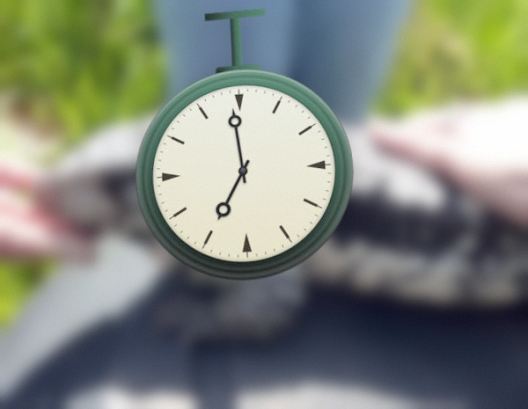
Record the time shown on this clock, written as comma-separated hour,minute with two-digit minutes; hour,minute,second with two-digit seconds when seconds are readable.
6,59
